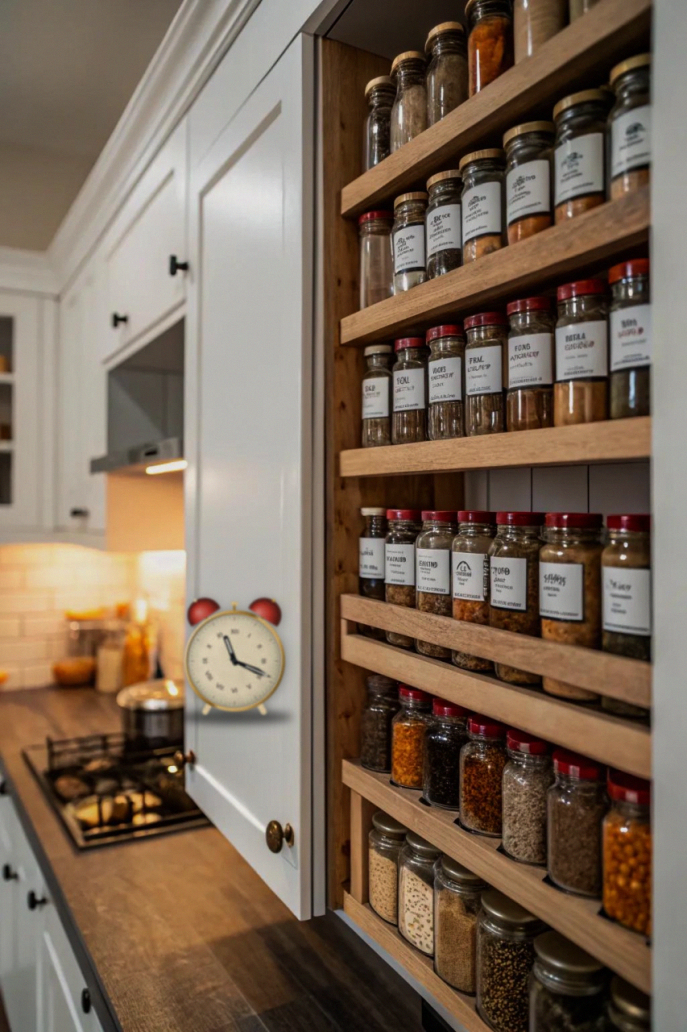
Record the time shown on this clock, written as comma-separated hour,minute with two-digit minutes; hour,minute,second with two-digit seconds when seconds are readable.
11,19
